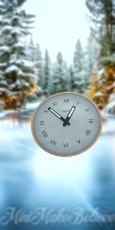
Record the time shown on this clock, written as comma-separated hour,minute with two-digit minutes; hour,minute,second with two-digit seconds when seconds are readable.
12,52
